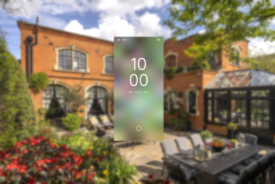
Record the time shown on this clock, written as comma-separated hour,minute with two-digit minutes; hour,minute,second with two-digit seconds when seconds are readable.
10,00
